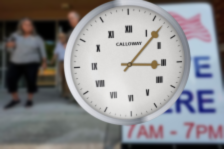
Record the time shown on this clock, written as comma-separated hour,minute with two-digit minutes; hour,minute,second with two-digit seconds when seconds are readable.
3,07
